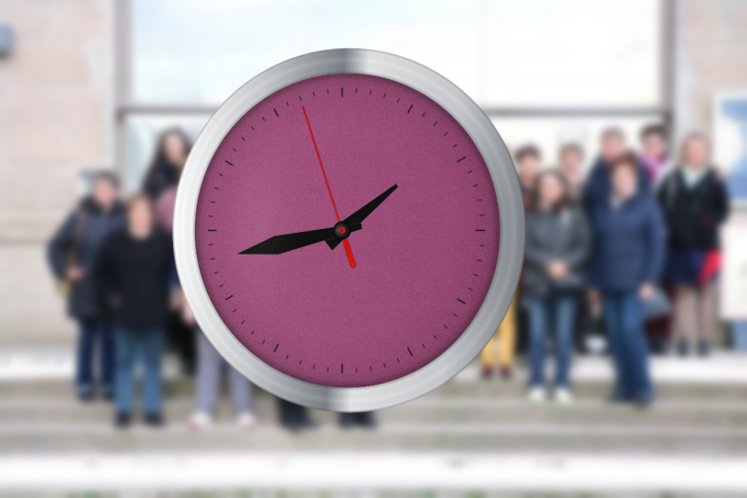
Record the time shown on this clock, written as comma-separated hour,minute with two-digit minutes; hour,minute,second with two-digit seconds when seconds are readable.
1,42,57
